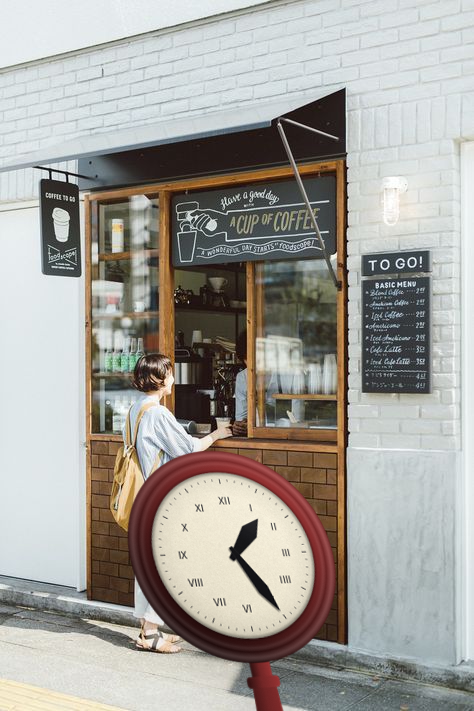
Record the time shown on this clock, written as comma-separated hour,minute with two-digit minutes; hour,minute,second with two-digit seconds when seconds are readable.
1,25
